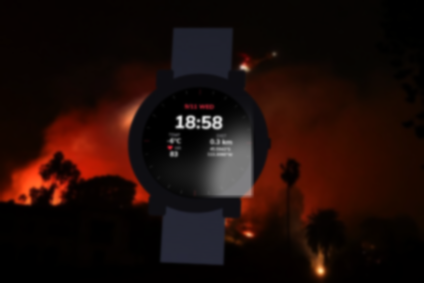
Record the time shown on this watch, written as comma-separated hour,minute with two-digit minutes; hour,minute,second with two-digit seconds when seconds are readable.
18,58
